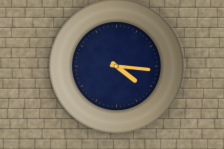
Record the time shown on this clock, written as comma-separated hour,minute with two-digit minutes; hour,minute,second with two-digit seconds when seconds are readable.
4,16
